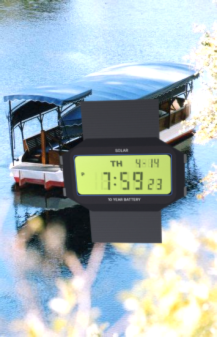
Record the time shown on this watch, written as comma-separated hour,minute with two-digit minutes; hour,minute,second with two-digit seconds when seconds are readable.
7,59,23
